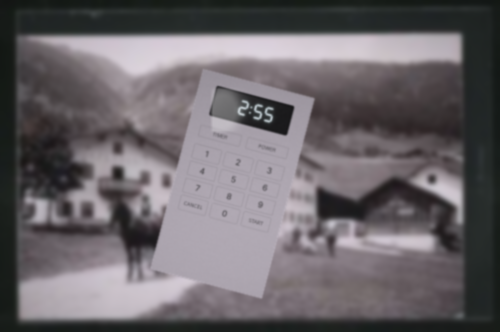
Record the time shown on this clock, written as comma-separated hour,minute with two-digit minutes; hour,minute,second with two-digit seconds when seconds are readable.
2,55
